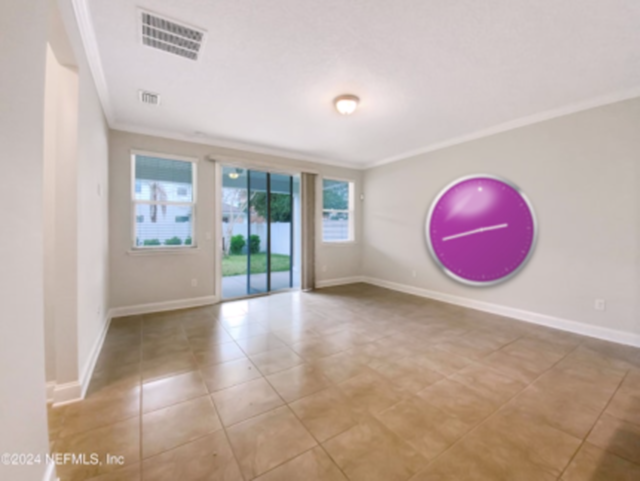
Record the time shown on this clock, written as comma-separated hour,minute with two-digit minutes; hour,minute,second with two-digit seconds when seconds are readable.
2,43
